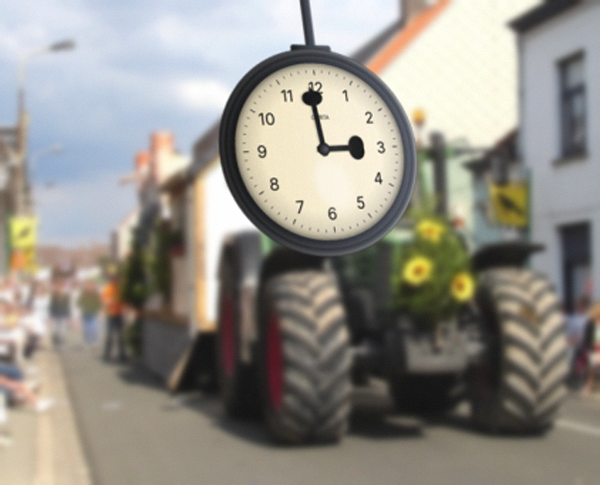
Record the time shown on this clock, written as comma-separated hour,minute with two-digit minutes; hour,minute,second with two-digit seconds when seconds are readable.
2,59
